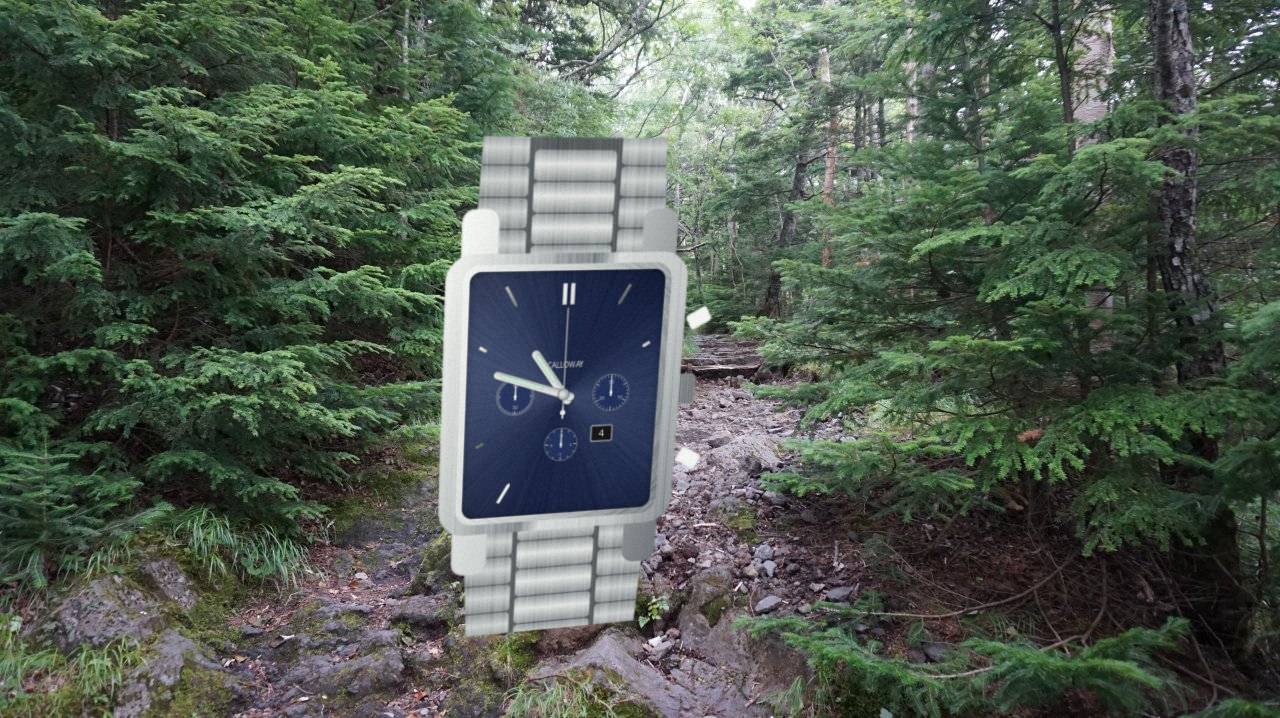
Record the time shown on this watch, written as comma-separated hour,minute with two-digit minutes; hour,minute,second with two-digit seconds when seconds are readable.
10,48
